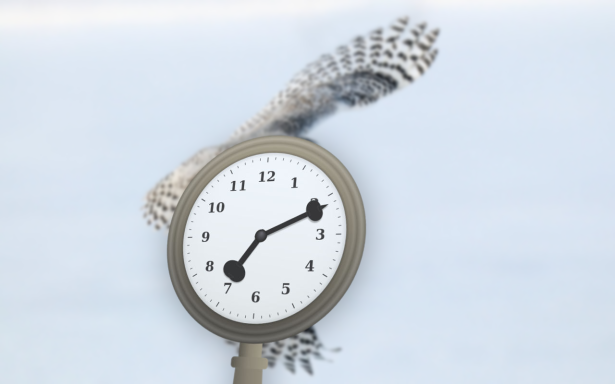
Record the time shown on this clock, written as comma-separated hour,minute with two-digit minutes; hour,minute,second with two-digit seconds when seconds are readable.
7,11
